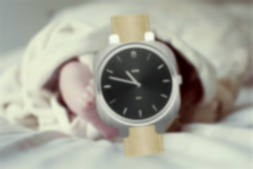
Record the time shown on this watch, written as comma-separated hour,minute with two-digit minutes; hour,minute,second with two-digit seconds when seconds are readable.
10,48
